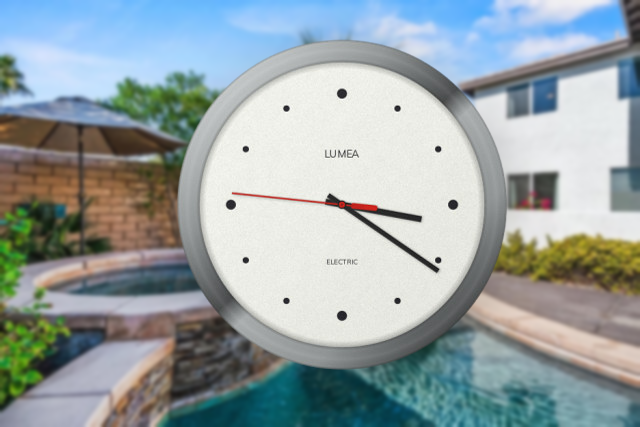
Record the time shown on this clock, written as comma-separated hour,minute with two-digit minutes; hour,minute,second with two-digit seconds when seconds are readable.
3,20,46
